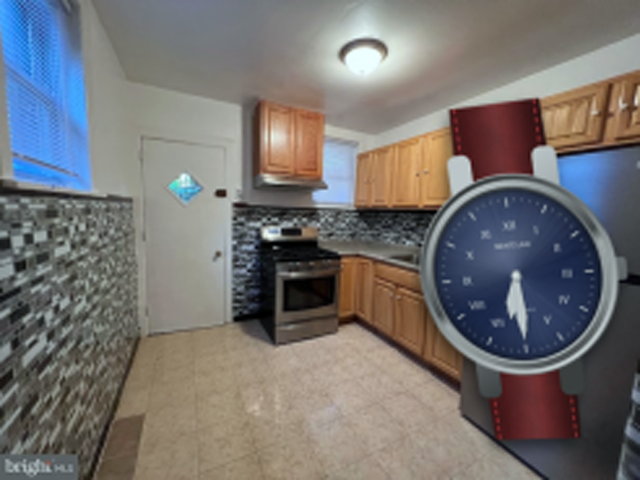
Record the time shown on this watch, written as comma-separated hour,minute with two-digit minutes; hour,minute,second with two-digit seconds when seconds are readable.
6,30
